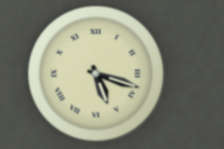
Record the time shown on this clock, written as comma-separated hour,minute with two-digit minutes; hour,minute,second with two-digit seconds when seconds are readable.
5,18
